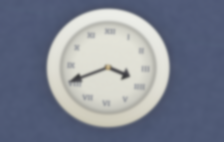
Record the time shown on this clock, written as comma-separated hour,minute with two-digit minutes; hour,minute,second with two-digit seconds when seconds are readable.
3,41
